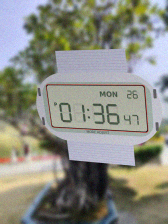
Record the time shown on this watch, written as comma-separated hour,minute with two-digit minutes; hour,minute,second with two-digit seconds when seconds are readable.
1,36,47
